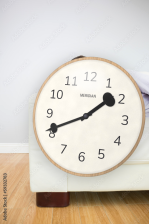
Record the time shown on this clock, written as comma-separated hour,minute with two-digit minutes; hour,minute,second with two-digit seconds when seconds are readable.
1,41
